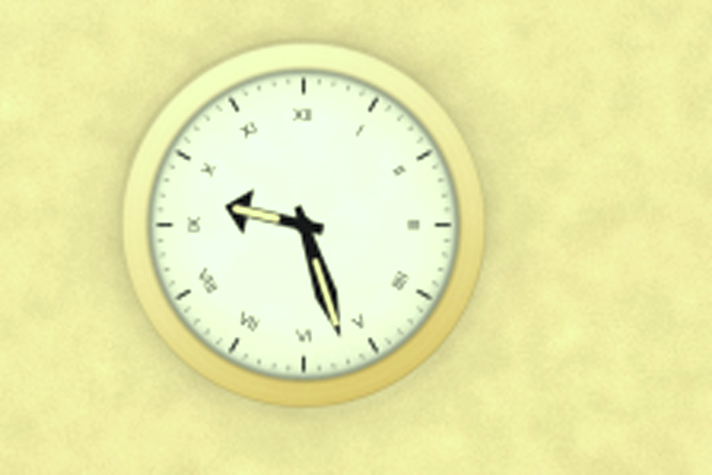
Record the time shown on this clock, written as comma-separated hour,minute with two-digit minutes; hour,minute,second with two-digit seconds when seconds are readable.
9,27
